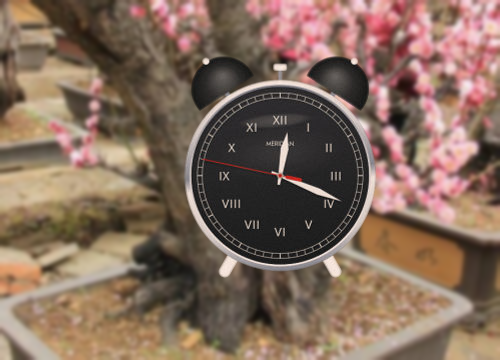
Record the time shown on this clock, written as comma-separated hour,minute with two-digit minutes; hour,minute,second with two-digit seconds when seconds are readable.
12,18,47
